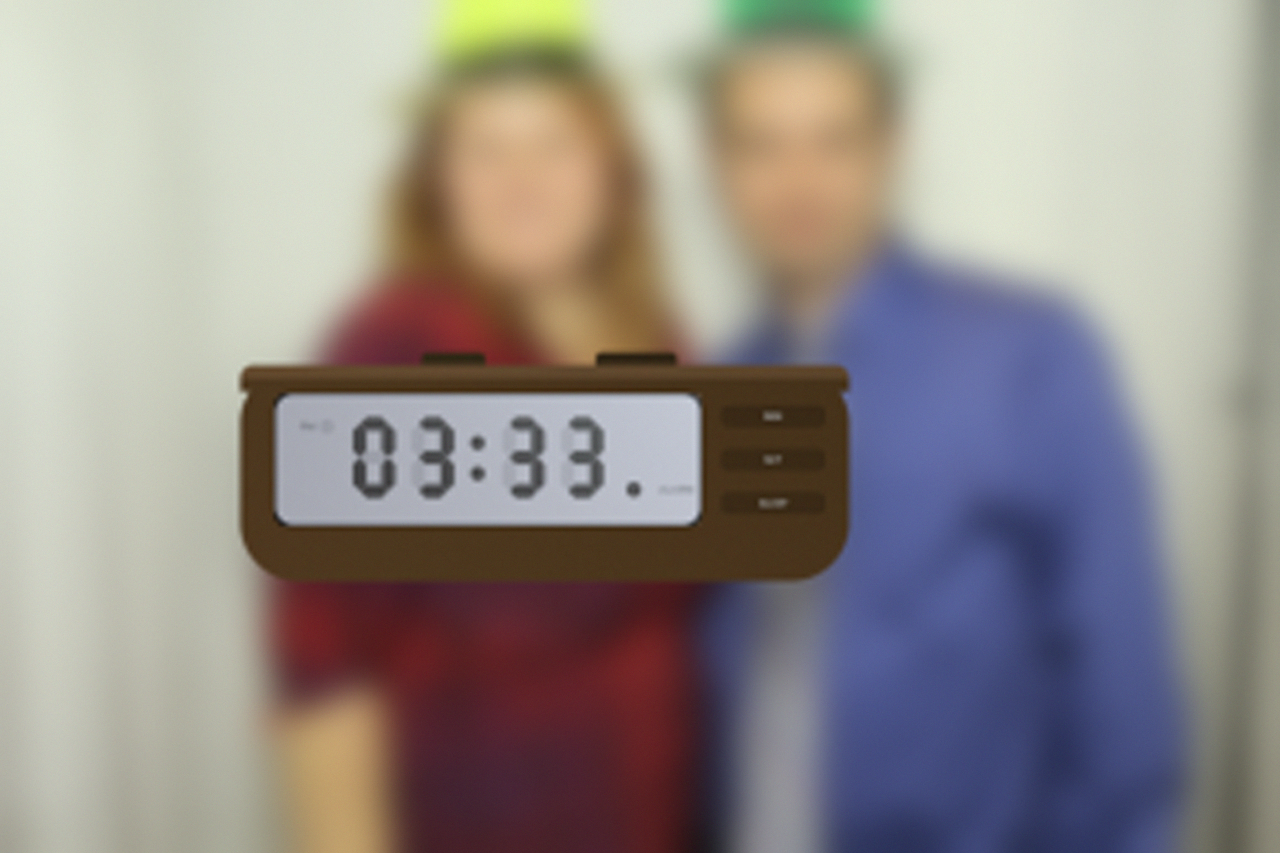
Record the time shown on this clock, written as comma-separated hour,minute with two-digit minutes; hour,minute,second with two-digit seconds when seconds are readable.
3,33
